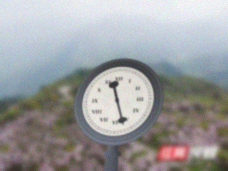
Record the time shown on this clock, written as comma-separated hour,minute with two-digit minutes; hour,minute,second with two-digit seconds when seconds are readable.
11,27
